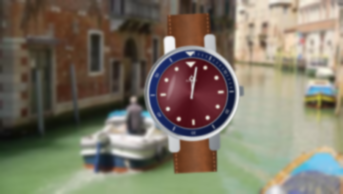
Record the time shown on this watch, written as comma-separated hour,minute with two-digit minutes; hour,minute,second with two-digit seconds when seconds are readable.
12,02
